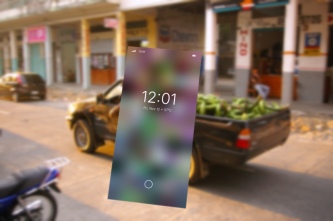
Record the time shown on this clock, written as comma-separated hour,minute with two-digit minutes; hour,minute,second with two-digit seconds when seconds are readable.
12,01
